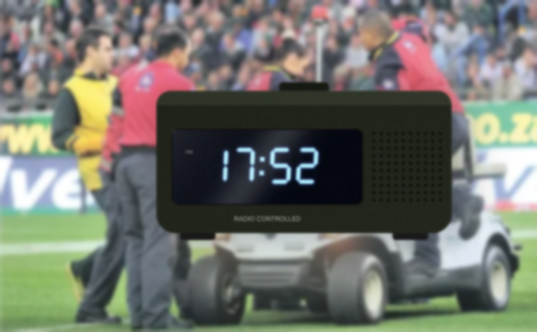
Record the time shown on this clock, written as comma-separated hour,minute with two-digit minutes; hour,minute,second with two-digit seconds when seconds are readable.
17,52
